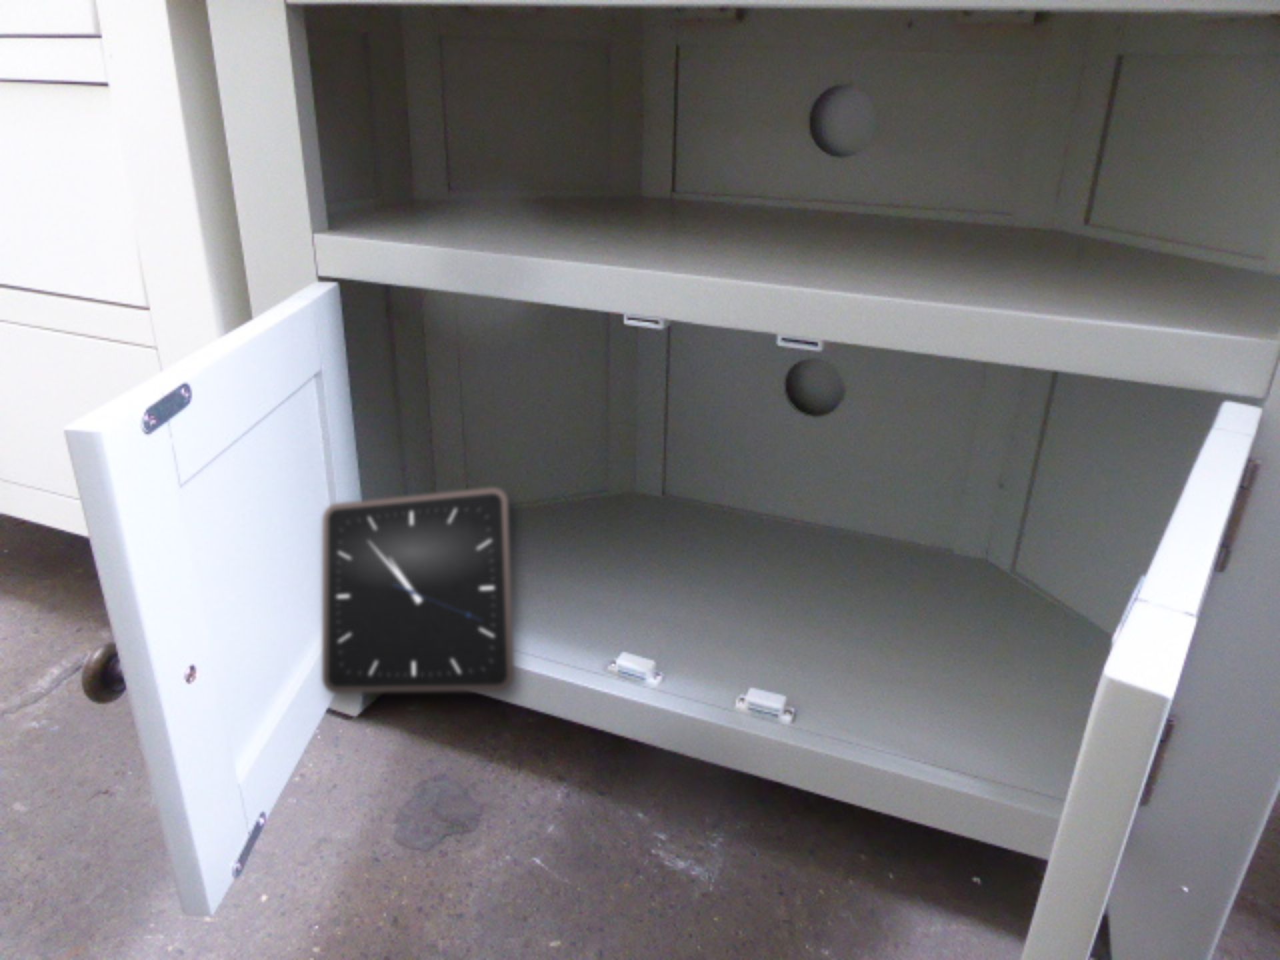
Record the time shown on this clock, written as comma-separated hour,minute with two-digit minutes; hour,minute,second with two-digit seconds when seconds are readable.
10,53,19
